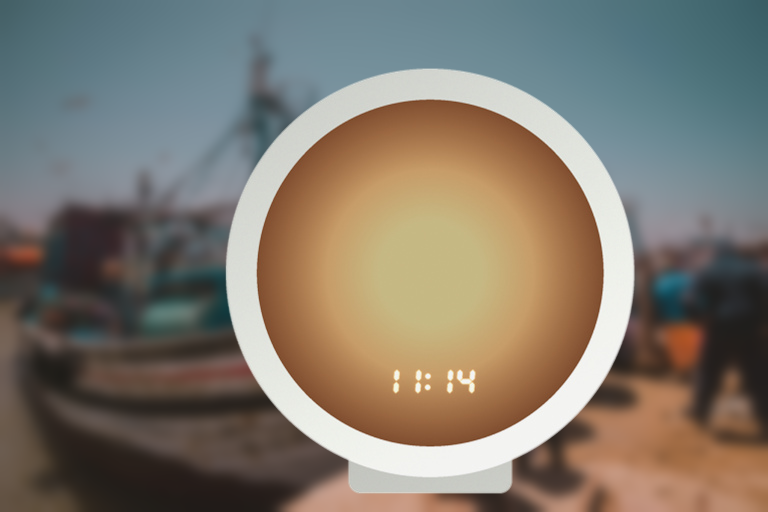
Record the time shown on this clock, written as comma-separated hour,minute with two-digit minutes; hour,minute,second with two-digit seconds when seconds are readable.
11,14
